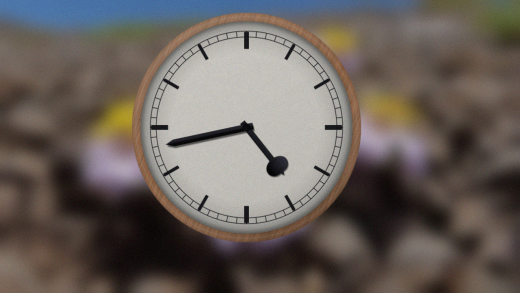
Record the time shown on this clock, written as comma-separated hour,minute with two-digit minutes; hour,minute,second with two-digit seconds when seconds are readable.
4,43
